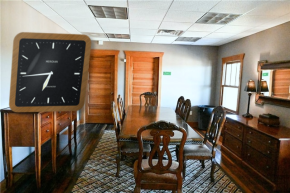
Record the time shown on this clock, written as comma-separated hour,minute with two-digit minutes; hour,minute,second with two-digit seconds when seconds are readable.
6,44
